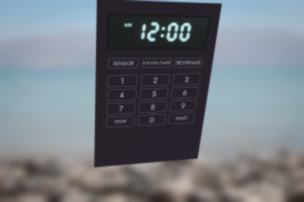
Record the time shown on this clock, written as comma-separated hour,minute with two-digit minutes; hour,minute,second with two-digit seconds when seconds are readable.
12,00
